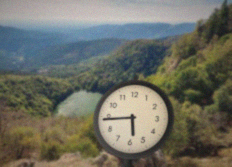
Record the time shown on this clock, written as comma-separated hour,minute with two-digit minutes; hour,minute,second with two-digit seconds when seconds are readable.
5,44
